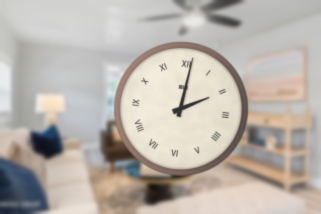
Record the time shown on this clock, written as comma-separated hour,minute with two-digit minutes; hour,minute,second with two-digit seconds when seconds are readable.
2,01
